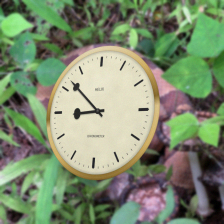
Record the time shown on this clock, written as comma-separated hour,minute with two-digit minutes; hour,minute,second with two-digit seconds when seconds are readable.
8,52
